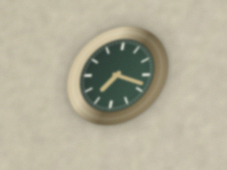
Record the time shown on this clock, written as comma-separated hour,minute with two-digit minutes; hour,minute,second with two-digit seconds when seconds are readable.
7,18
